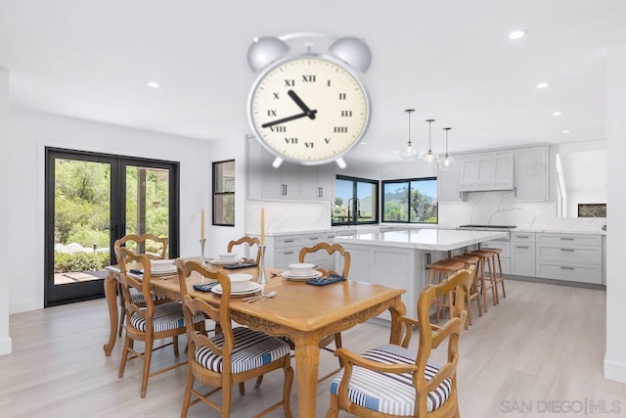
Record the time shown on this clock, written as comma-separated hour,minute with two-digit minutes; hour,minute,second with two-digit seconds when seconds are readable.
10,42
